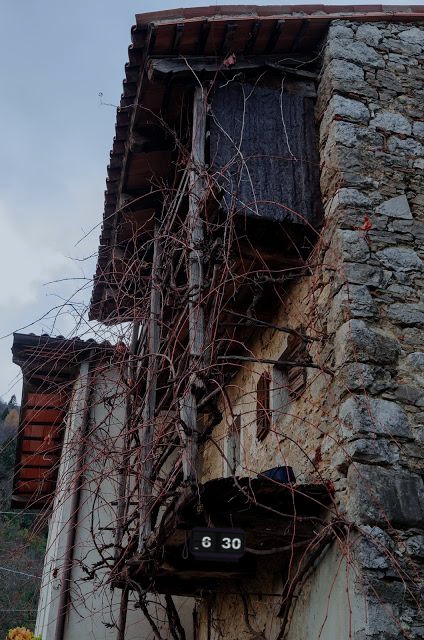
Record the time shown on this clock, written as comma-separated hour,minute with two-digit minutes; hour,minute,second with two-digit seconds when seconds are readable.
6,30
